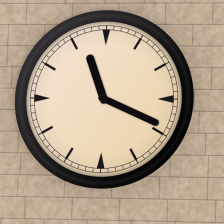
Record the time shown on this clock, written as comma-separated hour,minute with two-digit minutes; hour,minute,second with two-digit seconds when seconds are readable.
11,19
